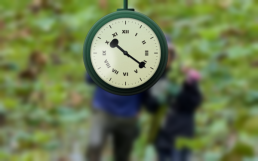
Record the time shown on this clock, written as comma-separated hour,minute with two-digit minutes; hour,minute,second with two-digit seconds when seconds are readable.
10,21
